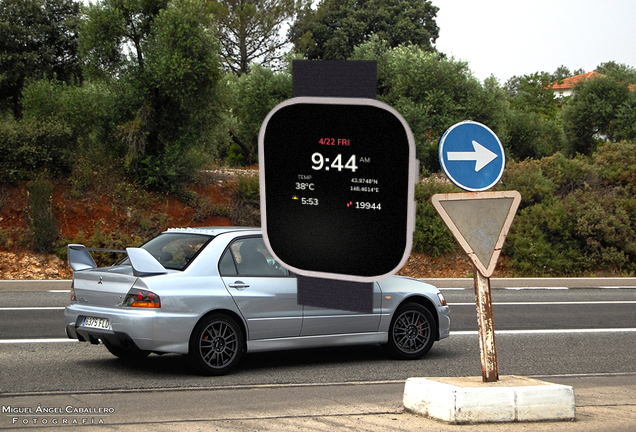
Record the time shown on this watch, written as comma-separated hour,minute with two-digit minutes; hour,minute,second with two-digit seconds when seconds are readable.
9,44
